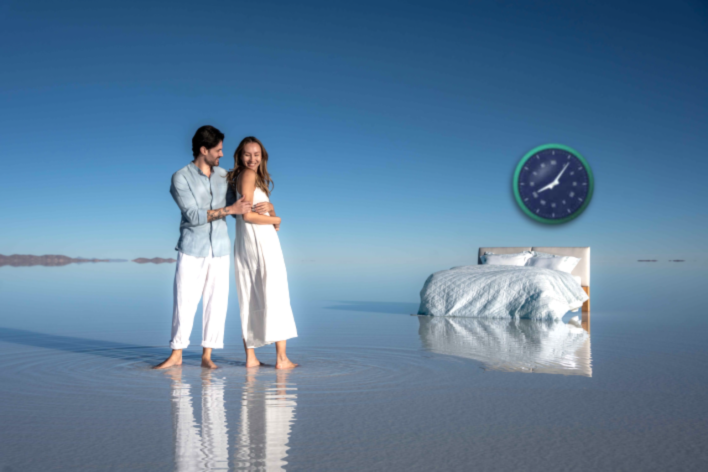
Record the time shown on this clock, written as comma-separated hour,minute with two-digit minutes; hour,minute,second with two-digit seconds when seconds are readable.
8,06
